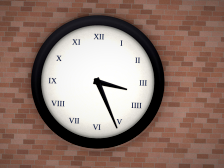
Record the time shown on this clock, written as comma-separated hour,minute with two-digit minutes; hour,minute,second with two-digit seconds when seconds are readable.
3,26
